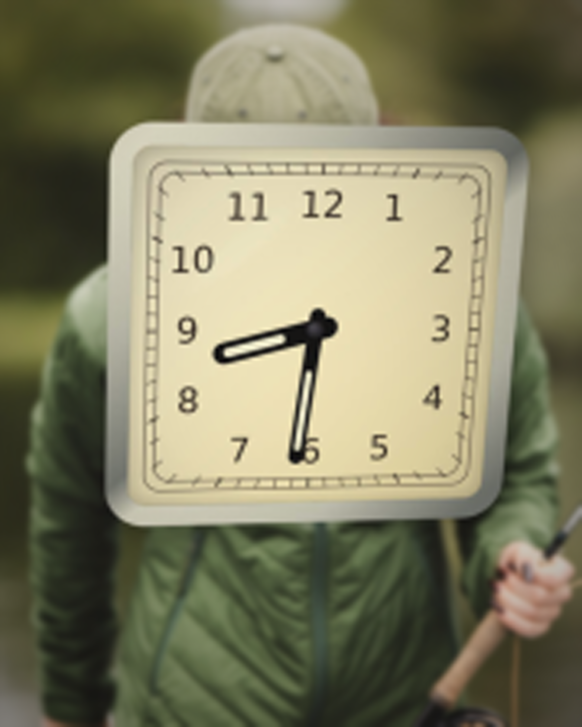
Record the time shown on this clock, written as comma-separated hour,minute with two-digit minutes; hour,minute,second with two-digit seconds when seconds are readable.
8,31
